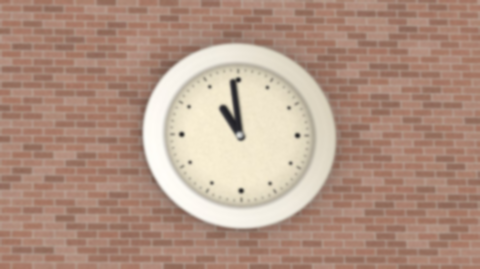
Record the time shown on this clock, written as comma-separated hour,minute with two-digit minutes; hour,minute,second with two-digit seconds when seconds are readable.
10,59
